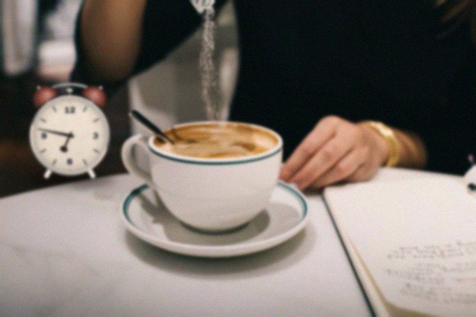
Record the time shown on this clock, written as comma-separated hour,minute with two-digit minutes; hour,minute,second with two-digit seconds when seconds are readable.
6,47
